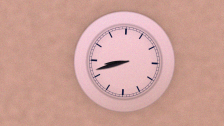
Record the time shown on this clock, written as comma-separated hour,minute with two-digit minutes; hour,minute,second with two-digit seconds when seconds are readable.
8,42
